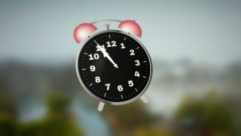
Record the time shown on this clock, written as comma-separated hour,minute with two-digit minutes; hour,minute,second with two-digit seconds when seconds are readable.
10,55
